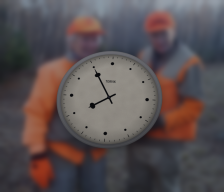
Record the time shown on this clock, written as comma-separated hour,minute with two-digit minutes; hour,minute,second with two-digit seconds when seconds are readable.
7,55
